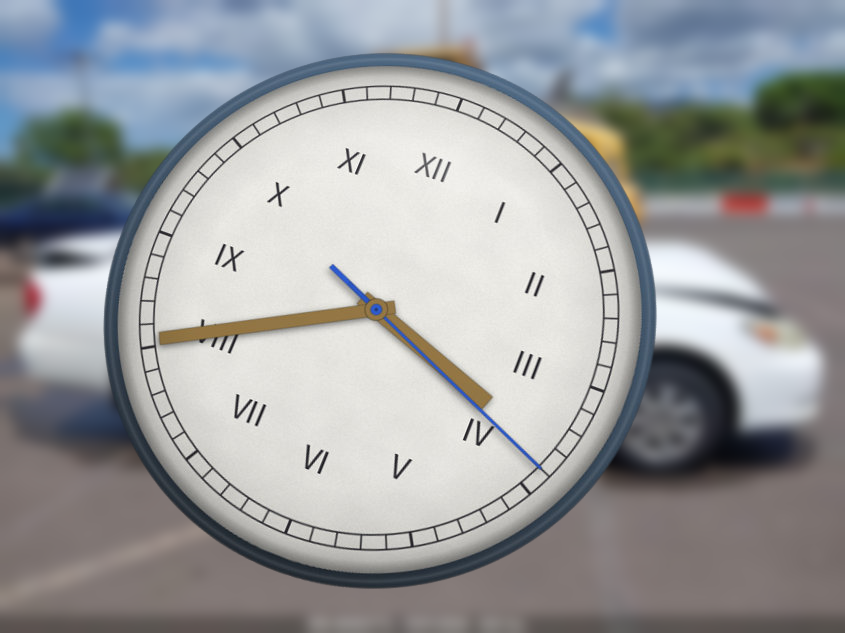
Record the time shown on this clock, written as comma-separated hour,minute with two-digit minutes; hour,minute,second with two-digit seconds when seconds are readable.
3,40,19
